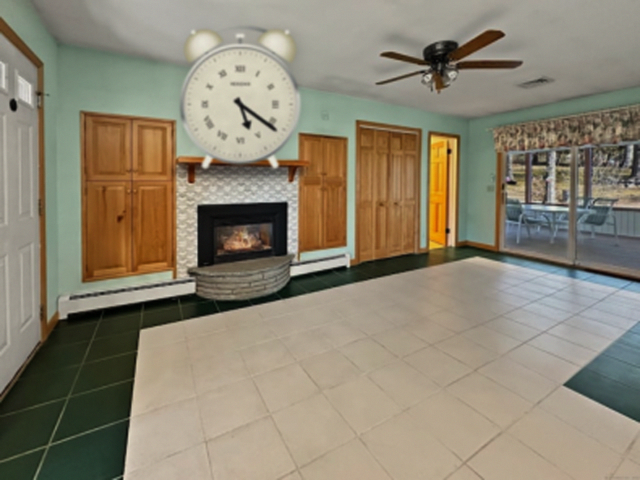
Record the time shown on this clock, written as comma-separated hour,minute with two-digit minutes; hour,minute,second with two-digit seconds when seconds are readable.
5,21
